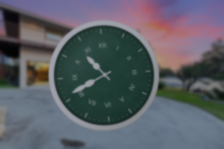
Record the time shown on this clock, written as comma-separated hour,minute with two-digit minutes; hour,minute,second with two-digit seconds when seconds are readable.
10,41
